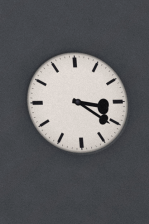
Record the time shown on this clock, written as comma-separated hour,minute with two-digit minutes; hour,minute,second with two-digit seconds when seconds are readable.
3,21
